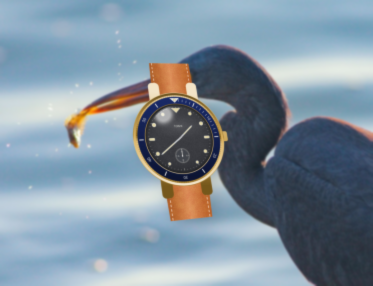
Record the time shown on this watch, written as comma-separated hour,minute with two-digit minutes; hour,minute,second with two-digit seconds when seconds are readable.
1,39
